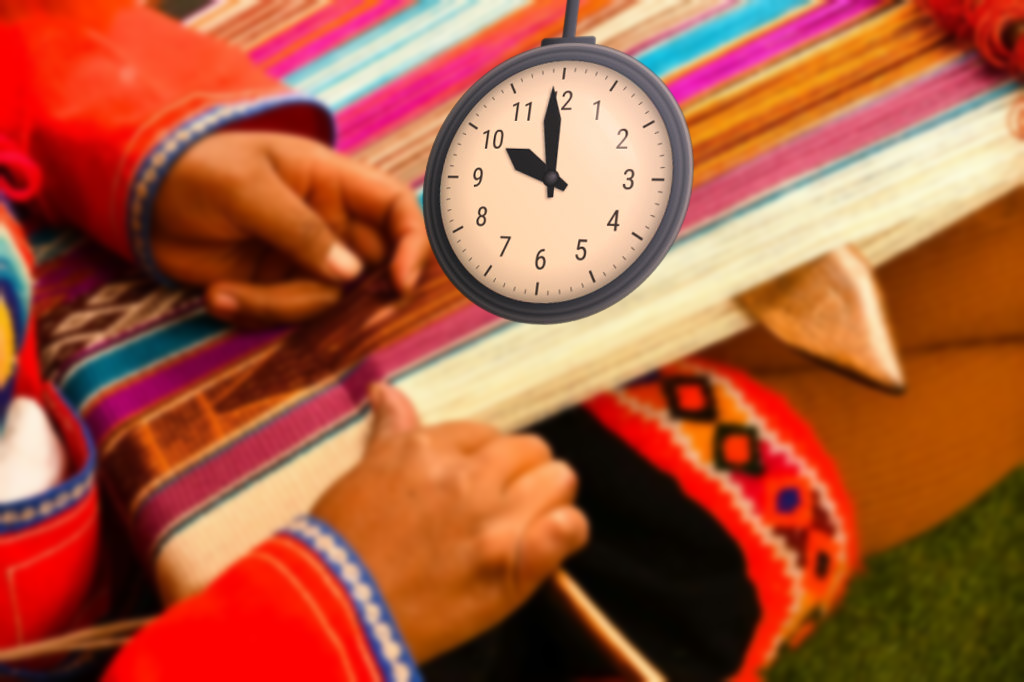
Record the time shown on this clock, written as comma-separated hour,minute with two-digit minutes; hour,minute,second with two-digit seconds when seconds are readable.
9,59
